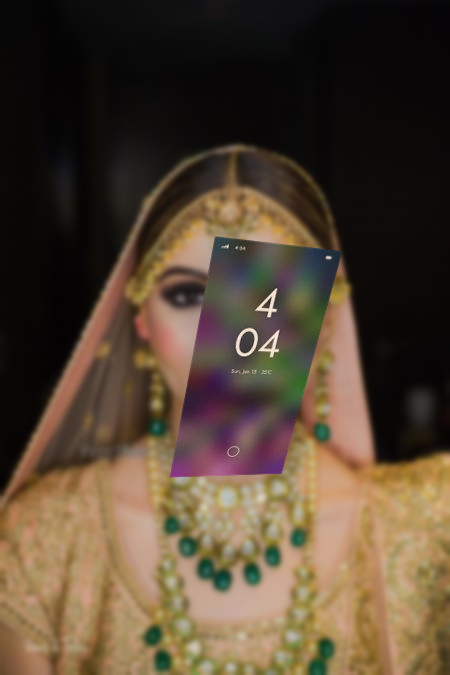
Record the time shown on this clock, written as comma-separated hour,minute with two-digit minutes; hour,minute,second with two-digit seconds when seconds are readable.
4,04
